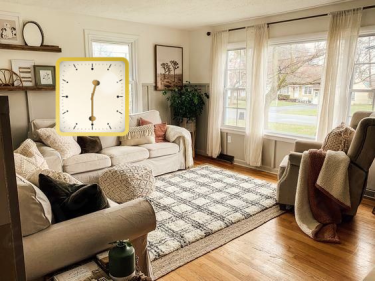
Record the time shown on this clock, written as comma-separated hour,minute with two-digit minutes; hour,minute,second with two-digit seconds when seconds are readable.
12,30
